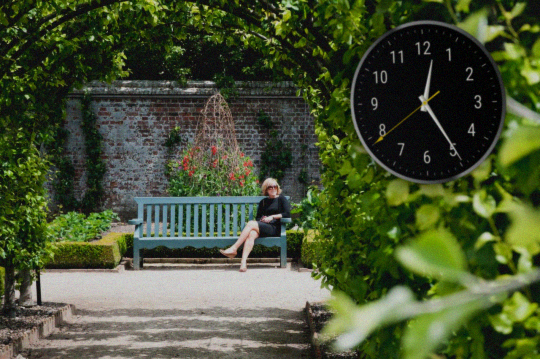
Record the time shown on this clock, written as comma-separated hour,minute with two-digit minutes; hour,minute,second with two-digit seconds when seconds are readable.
12,24,39
